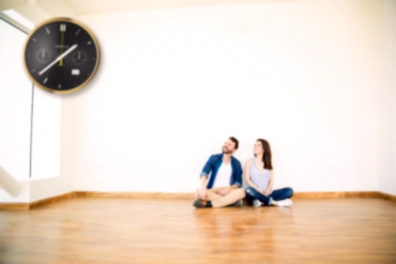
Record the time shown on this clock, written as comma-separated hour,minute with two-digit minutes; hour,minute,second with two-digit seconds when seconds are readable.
1,38
